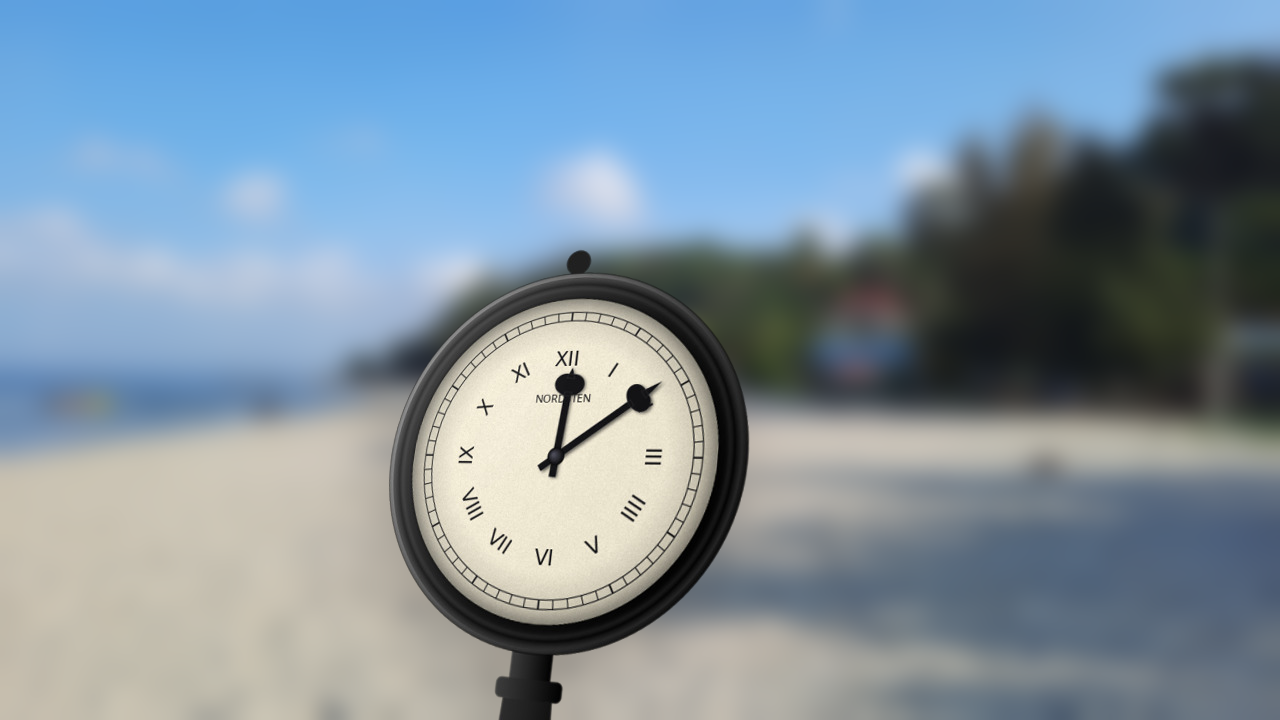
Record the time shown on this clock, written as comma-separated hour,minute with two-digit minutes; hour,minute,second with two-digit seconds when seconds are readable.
12,09
